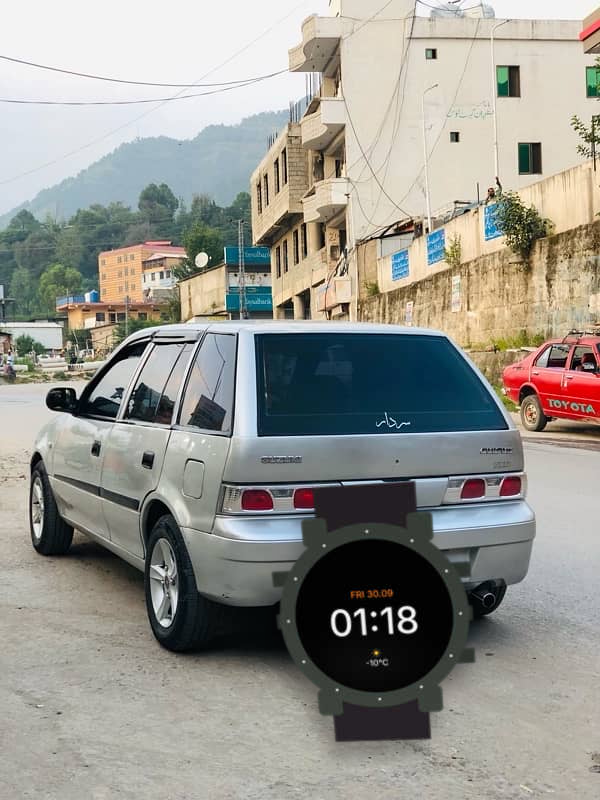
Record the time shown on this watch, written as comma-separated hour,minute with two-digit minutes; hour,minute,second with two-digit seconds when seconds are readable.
1,18
